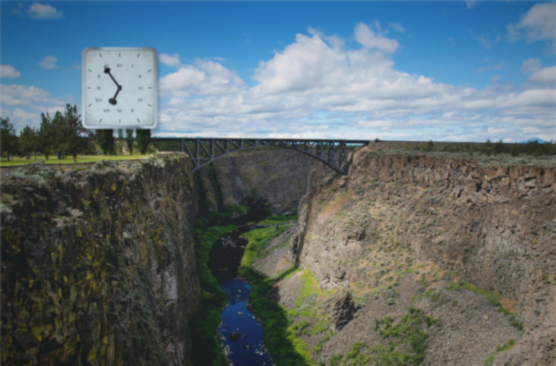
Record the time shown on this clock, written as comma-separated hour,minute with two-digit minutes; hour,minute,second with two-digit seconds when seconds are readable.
6,54
